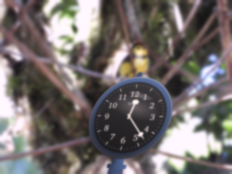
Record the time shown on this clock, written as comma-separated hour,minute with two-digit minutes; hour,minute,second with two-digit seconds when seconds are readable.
12,23
